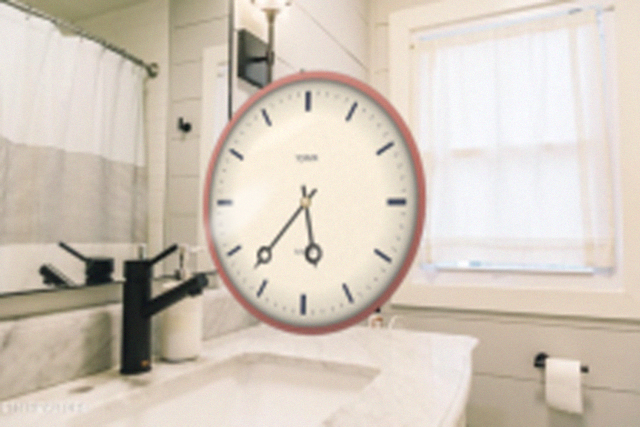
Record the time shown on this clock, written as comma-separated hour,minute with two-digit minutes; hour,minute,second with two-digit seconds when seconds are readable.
5,37
